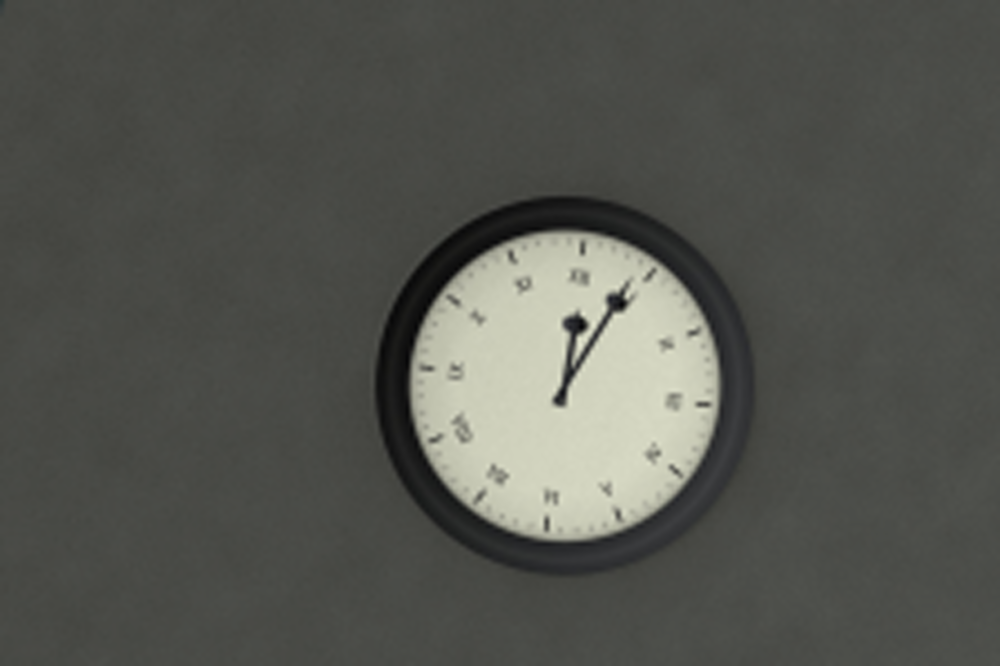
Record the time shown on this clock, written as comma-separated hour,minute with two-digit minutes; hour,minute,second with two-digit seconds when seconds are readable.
12,04
